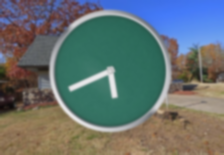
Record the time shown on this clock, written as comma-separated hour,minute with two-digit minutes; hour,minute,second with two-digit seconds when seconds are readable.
5,41
